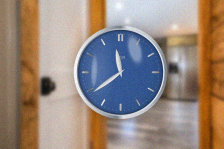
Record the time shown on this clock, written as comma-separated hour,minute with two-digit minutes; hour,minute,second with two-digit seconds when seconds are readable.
11,39
